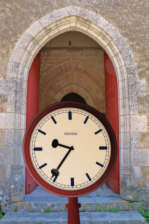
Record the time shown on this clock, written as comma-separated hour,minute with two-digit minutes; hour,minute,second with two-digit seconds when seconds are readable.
9,36
